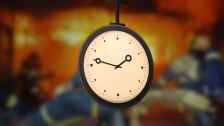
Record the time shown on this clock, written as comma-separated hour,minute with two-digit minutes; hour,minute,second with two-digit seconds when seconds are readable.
1,47
